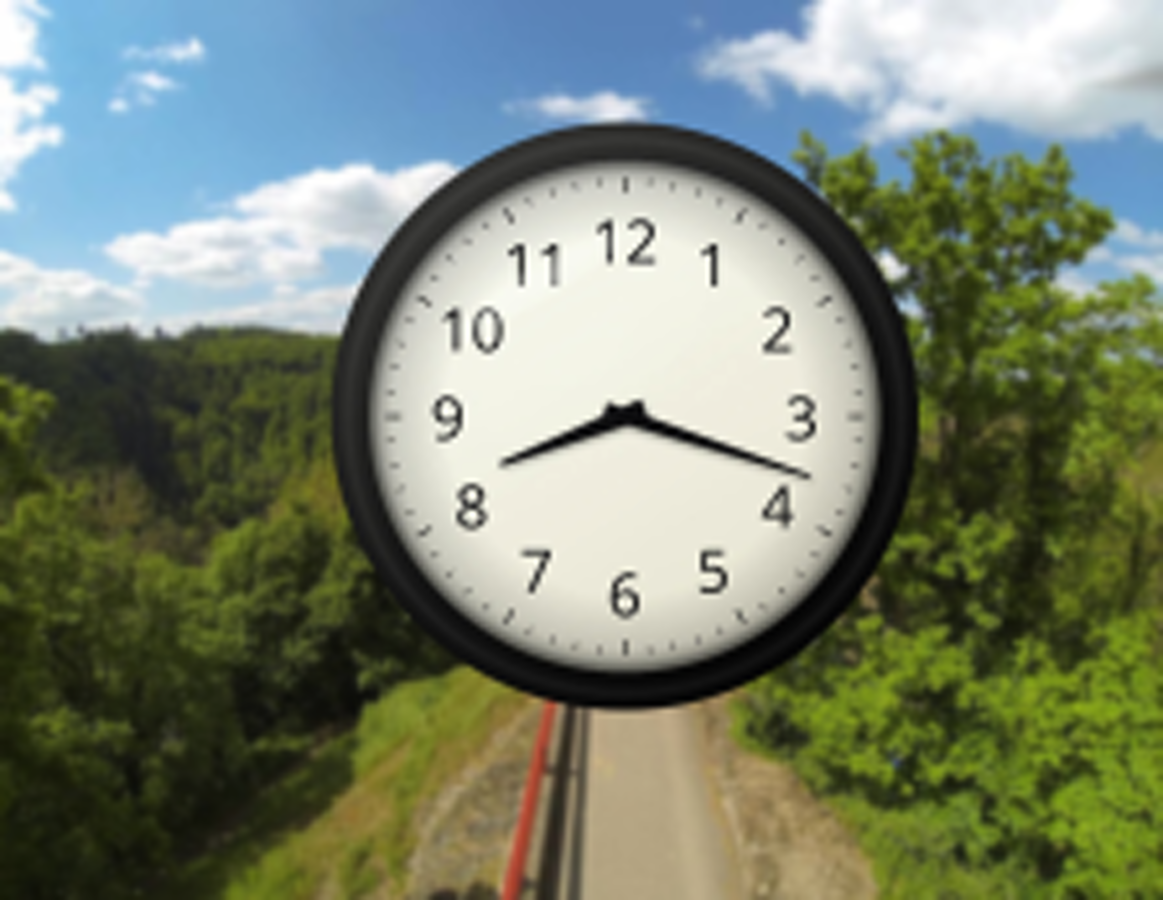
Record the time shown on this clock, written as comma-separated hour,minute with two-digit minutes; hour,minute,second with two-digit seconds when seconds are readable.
8,18
